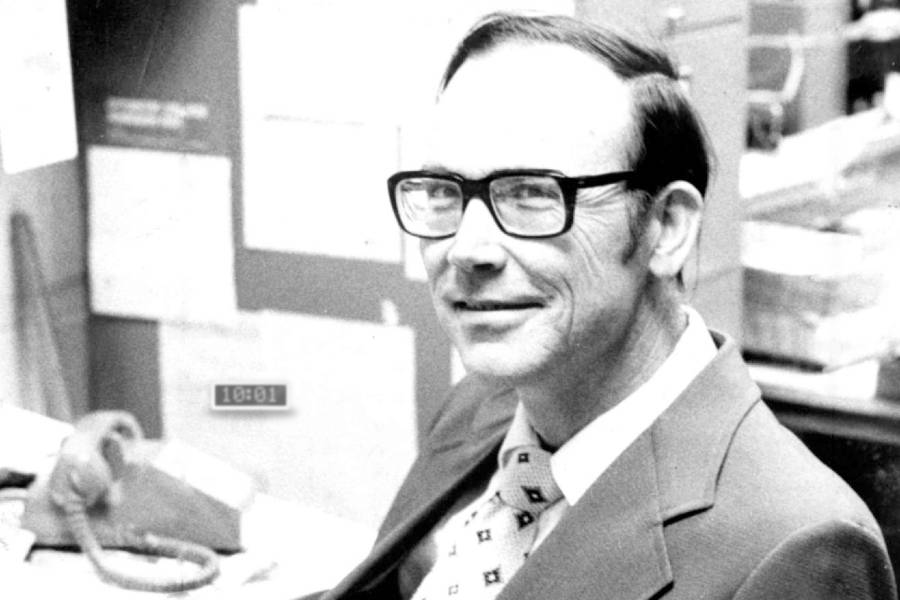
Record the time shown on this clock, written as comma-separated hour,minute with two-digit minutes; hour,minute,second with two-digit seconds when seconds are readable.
10,01
